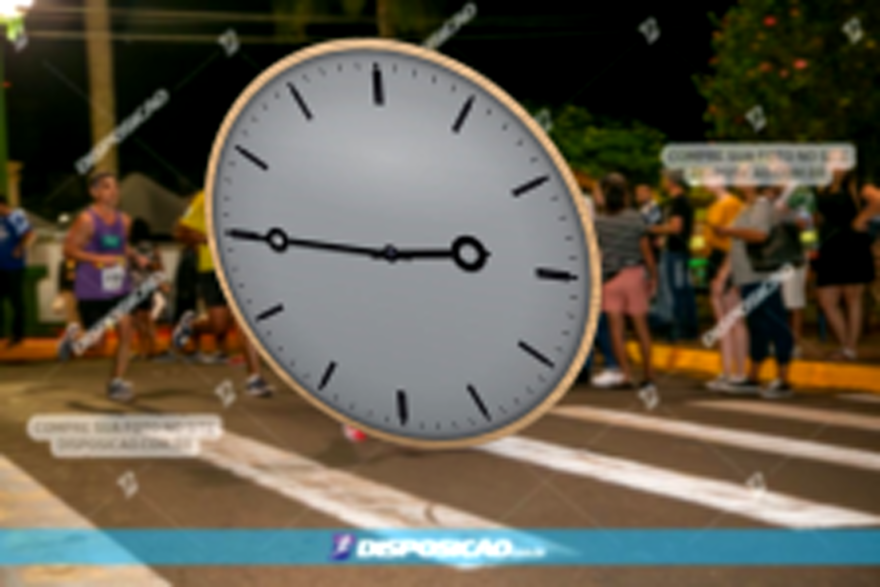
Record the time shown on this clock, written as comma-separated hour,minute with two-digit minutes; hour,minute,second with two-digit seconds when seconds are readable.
2,45
